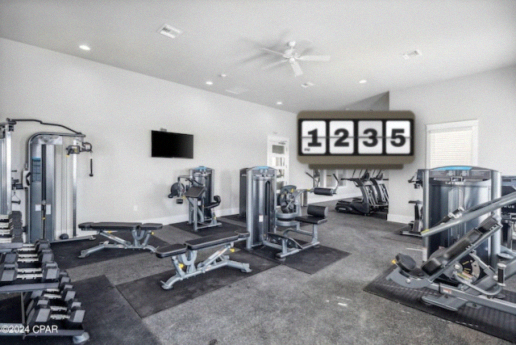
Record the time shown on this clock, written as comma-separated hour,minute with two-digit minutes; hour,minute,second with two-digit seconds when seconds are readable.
12,35
